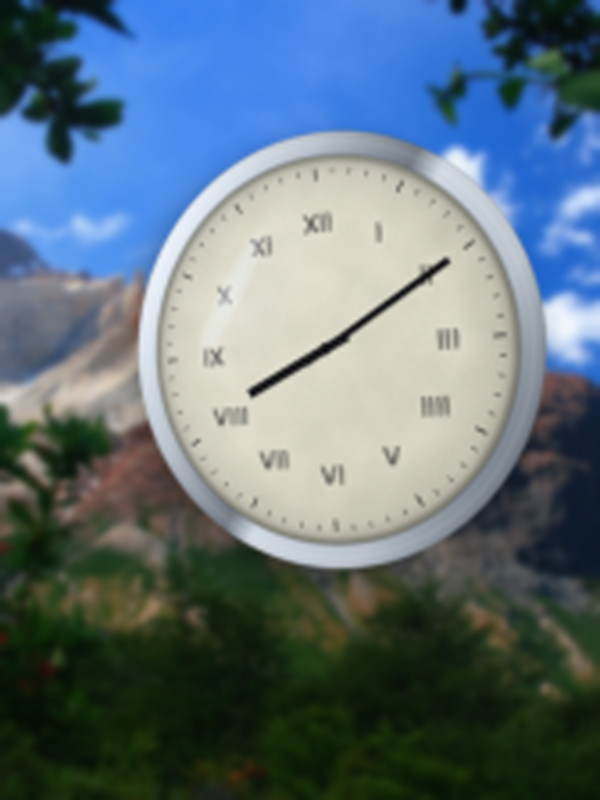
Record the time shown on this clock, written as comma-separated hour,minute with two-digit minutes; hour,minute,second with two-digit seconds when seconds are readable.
8,10
